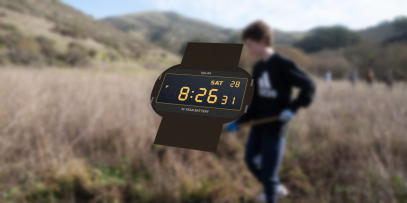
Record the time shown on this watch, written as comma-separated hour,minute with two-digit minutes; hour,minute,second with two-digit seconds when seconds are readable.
8,26,31
